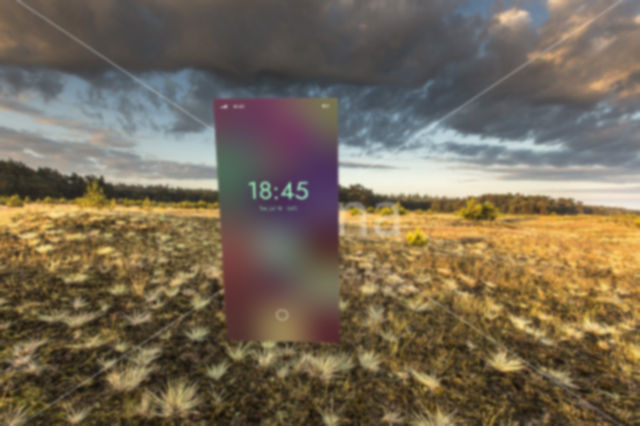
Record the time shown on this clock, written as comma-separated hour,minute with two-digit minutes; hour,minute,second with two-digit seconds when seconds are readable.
18,45
